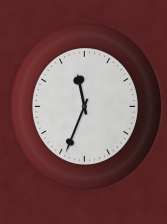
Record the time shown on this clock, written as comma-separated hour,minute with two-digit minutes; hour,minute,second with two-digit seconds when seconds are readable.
11,34
